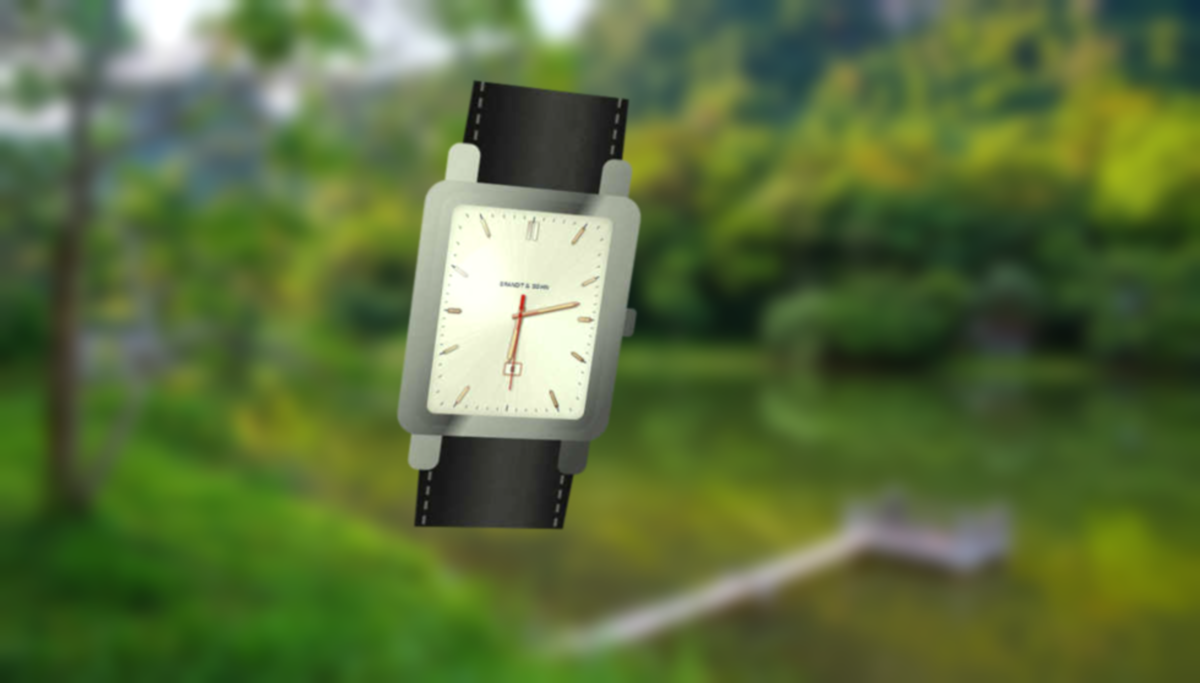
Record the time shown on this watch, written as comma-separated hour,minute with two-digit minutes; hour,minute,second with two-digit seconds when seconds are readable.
6,12,30
